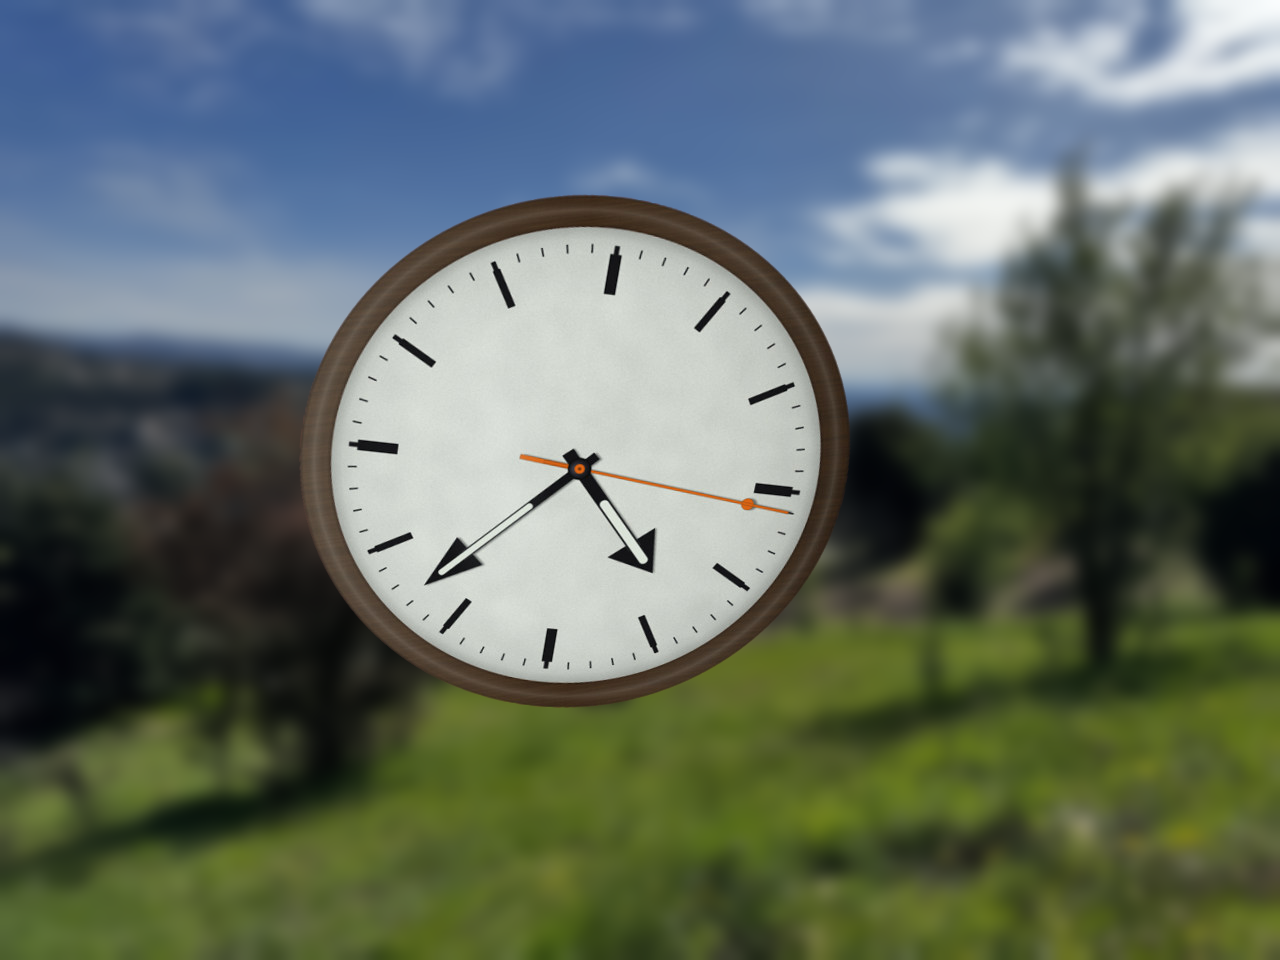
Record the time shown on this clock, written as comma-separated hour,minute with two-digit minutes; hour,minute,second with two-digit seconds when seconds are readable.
4,37,16
